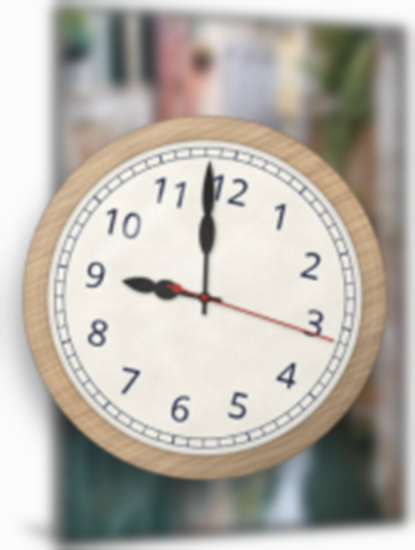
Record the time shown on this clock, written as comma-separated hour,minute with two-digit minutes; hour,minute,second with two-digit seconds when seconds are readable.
8,58,16
